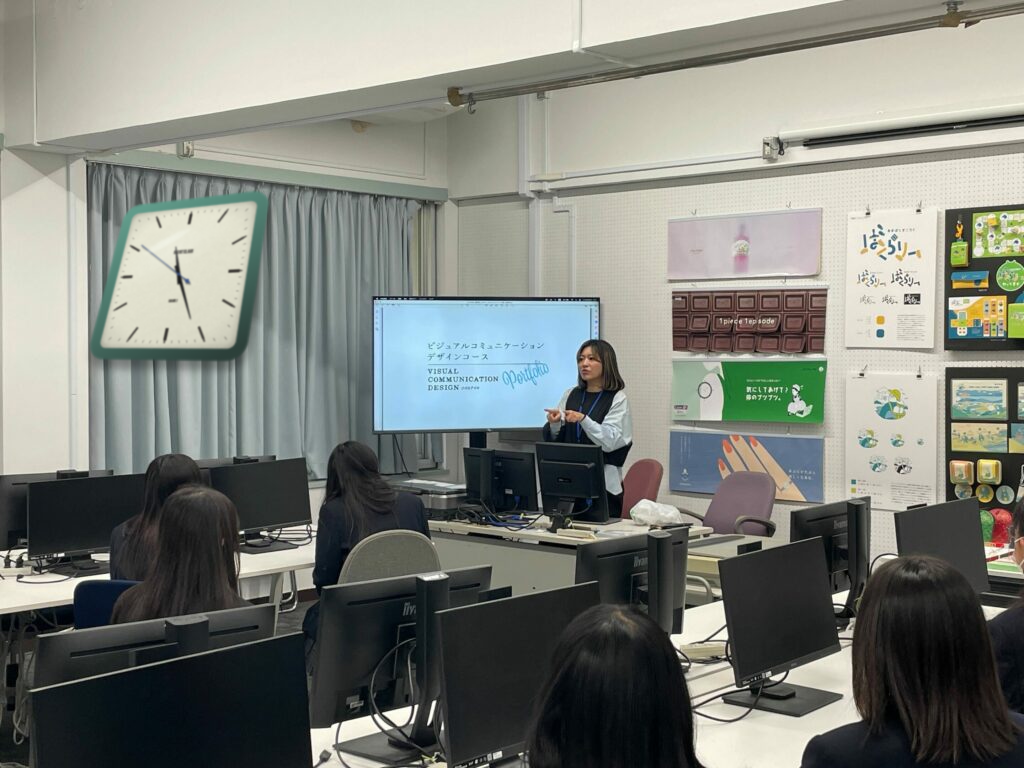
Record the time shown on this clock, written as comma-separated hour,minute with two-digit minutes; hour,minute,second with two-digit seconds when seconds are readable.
11,25,51
